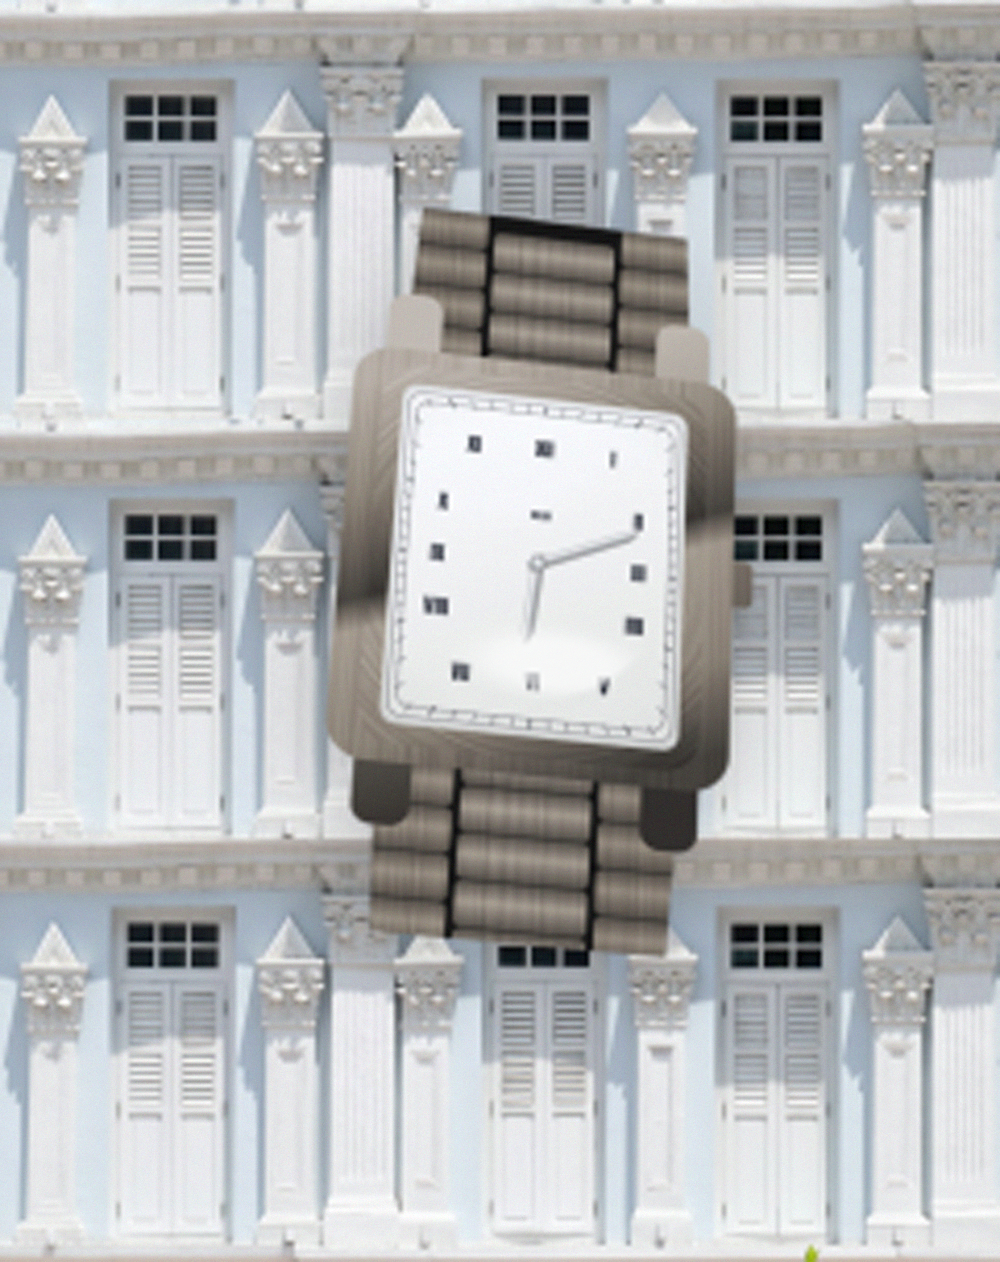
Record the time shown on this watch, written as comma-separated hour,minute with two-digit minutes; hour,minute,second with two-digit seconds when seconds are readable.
6,11
